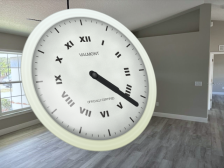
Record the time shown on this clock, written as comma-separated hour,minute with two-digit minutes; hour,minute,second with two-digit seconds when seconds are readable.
4,22
